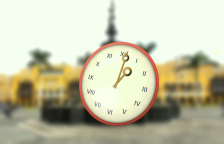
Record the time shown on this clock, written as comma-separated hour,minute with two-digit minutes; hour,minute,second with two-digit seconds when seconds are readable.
1,01
